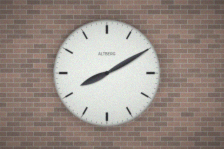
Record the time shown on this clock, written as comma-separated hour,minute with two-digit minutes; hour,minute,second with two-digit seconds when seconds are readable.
8,10
